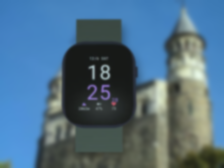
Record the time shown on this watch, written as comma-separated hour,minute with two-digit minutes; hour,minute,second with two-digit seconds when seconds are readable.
18,25
